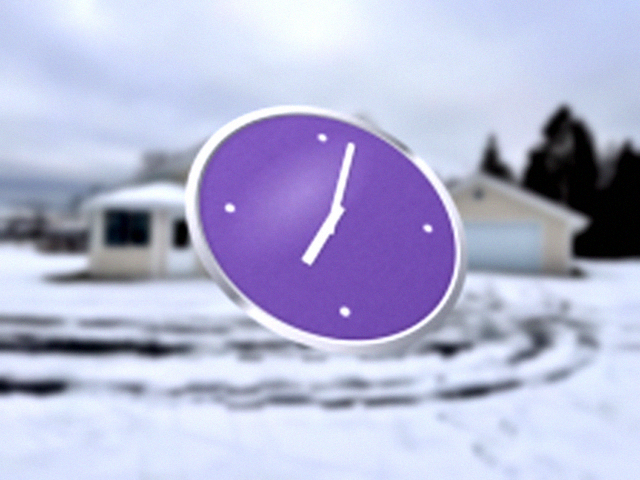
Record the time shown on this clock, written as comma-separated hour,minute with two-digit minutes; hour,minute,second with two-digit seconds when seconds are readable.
7,03
